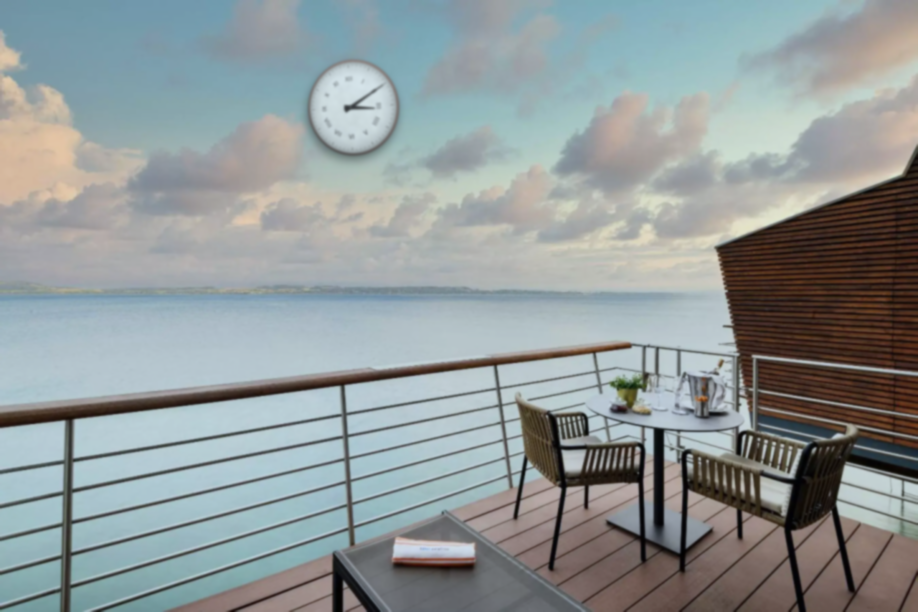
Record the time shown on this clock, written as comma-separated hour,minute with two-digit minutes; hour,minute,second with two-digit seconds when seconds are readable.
3,10
